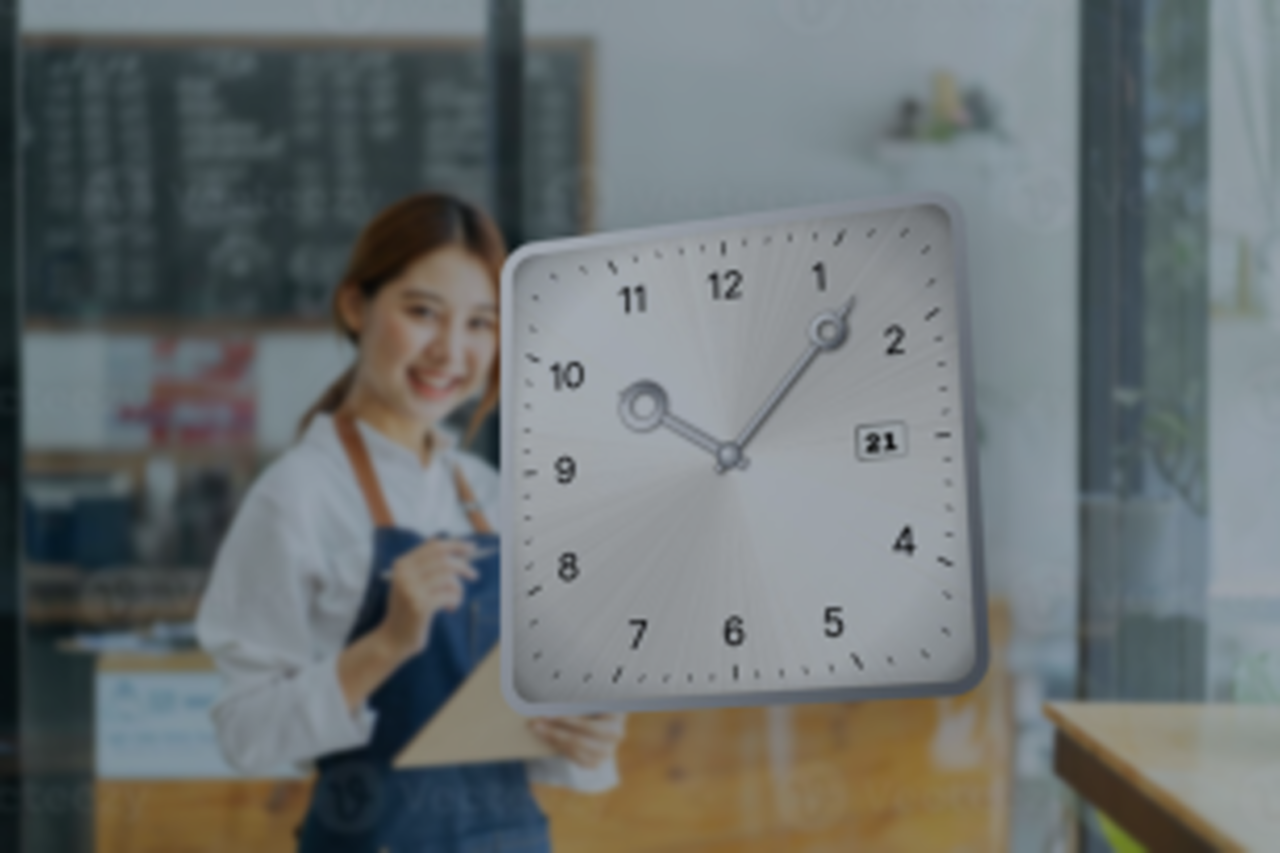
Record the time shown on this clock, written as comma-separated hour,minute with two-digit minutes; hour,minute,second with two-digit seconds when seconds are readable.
10,07
